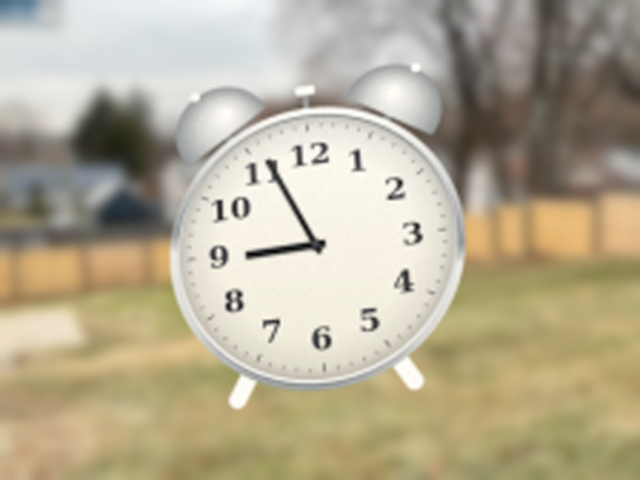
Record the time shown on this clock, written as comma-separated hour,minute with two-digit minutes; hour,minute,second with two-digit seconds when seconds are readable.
8,56
